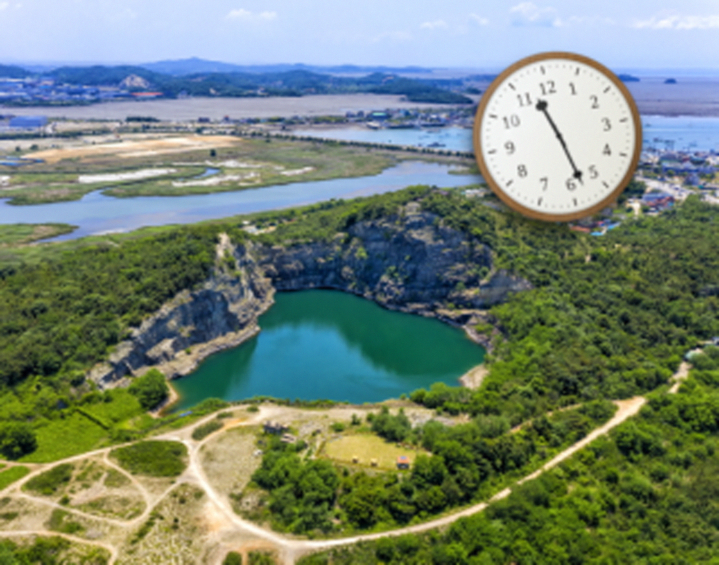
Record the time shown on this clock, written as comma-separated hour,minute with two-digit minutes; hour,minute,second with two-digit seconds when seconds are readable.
11,28
